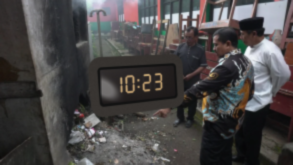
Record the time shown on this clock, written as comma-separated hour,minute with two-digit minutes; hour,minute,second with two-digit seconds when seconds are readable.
10,23
